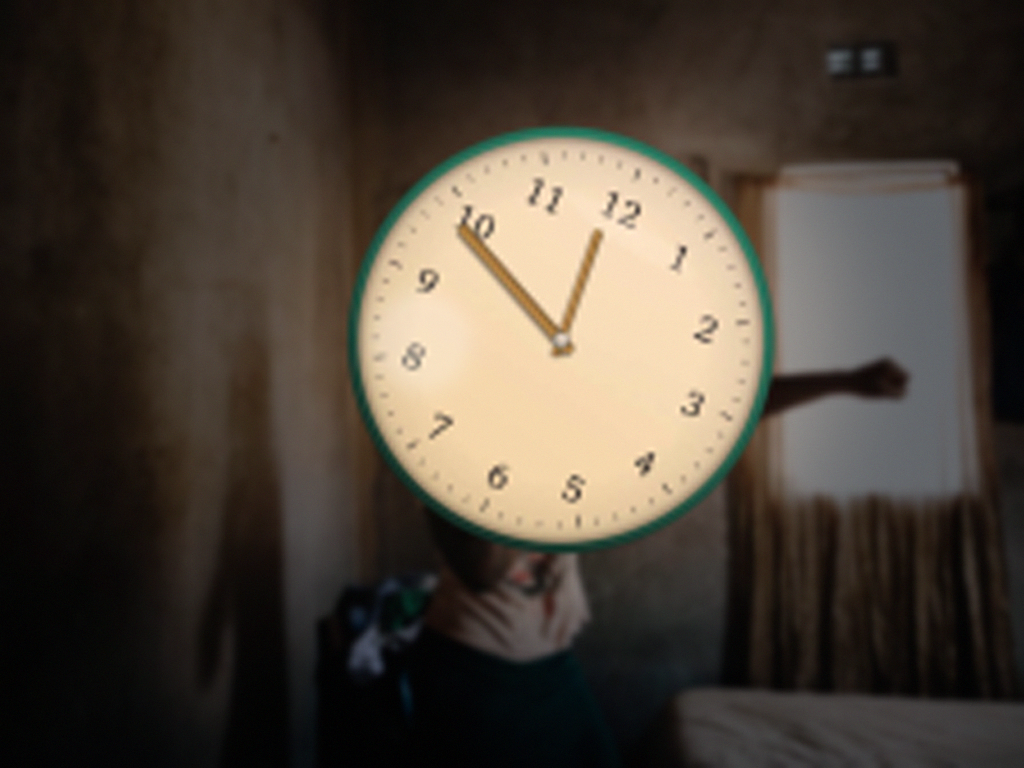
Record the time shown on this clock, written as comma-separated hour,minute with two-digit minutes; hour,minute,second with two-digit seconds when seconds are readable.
11,49
